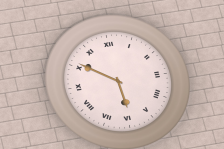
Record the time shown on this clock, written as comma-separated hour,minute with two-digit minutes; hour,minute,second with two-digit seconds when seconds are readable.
5,51
